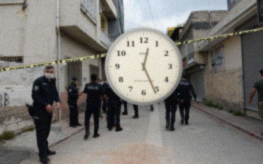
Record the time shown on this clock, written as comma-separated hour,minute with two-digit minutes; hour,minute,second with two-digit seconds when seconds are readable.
12,26
